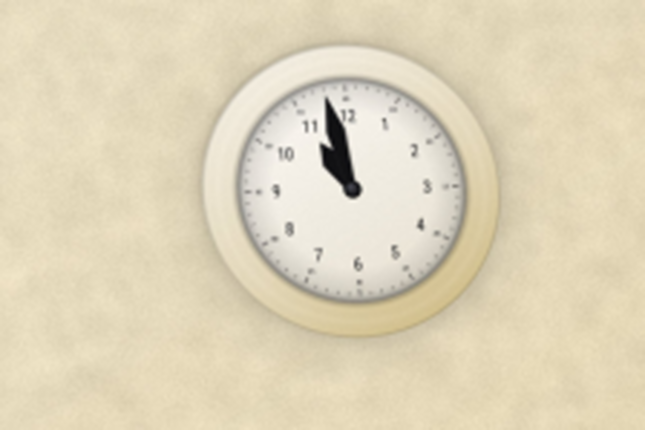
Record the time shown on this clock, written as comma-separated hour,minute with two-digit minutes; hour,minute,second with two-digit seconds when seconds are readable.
10,58
